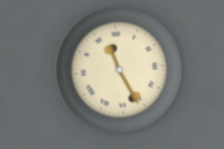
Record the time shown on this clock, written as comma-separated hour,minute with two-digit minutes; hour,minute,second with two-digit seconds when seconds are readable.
11,26
